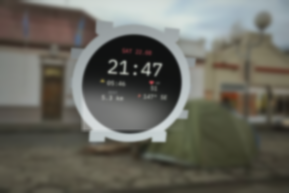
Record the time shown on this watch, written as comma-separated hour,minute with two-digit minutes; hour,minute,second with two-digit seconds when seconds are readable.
21,47
